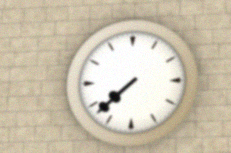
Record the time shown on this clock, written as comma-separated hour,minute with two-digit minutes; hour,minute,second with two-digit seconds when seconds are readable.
7,38
